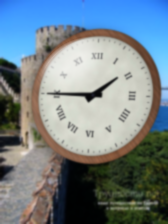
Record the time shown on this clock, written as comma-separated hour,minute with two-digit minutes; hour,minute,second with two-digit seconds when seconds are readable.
1,45
